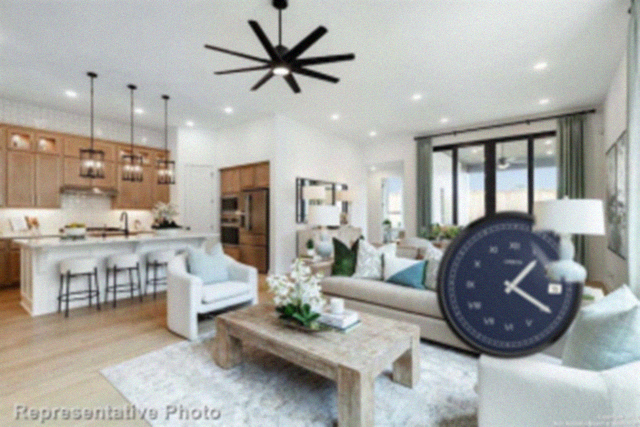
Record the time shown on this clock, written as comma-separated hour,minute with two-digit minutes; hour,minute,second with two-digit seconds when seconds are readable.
1,20
